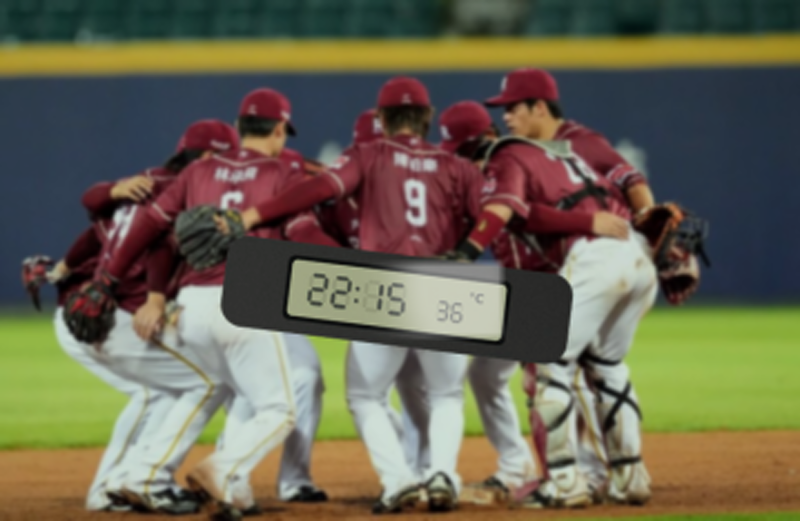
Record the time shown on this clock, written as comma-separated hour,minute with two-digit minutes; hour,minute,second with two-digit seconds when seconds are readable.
22,15
